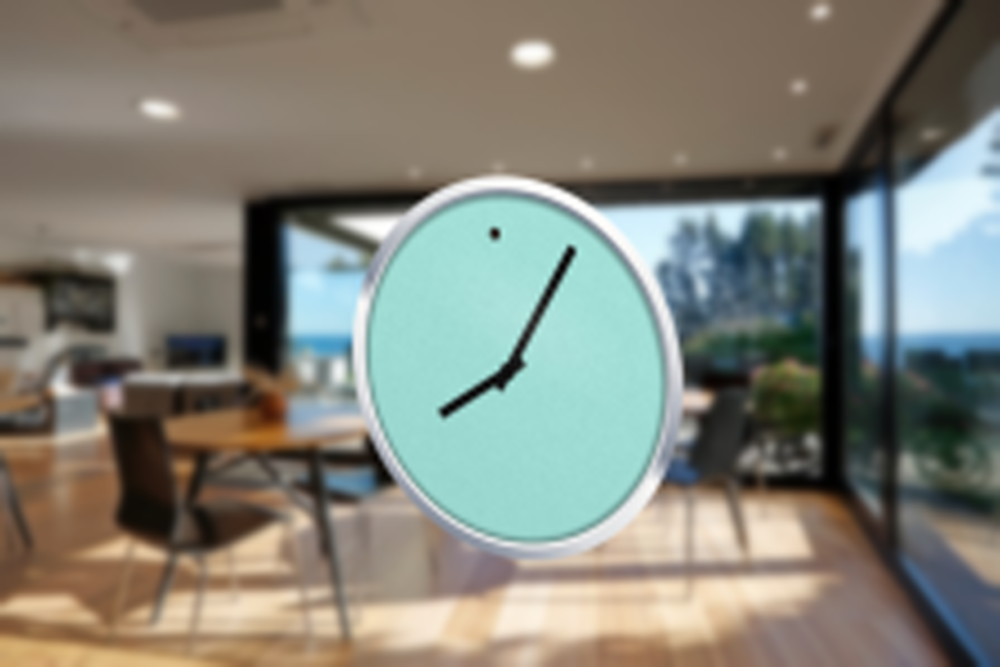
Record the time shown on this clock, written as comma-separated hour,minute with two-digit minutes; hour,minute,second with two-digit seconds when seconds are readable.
8,06
